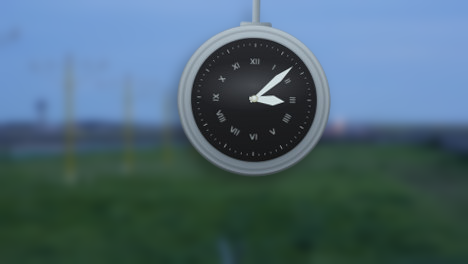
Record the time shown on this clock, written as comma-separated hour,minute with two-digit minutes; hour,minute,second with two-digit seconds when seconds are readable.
3,08
